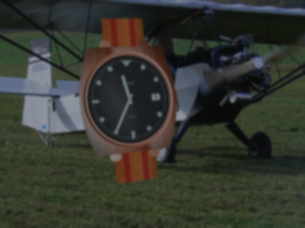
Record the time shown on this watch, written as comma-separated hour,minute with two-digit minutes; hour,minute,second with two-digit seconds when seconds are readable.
11,35
